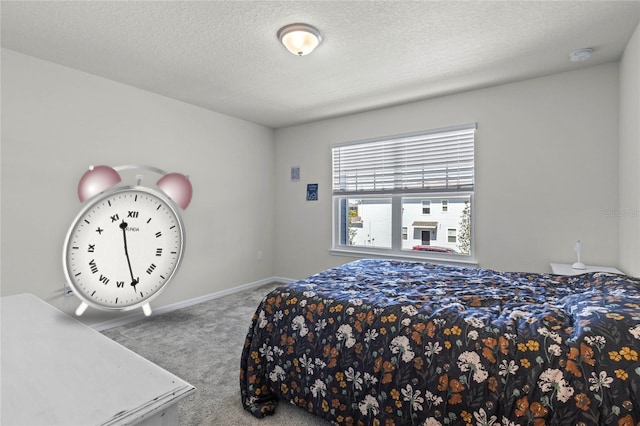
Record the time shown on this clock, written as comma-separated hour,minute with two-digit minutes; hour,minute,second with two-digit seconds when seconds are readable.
11,26
